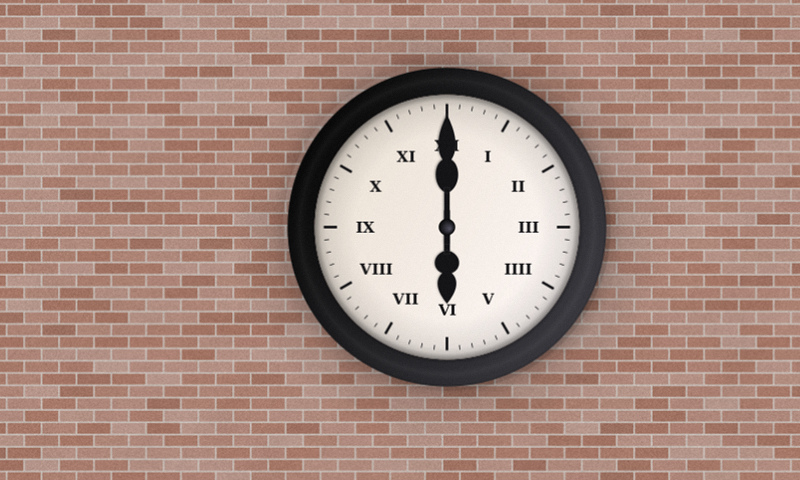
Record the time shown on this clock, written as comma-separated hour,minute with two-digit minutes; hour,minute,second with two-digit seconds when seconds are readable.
6,00
